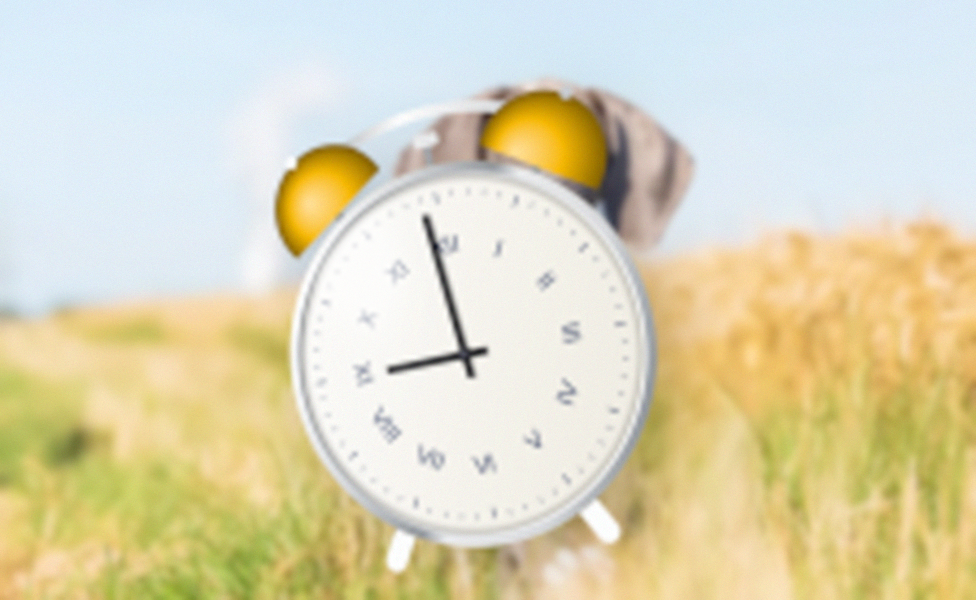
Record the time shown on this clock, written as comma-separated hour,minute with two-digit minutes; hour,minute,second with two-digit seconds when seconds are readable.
8,59
